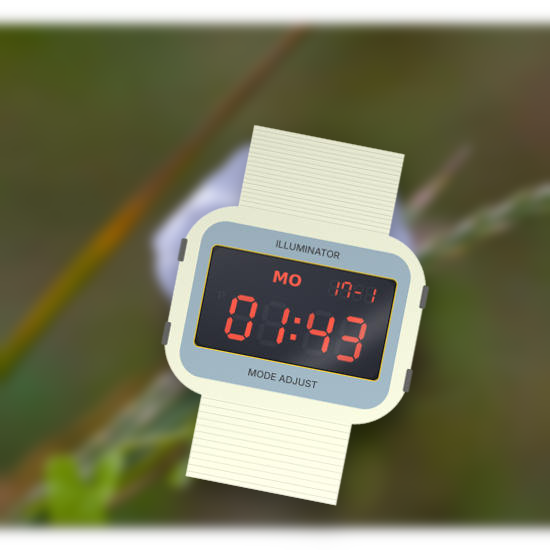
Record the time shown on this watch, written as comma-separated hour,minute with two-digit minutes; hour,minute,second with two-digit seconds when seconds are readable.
1,43
